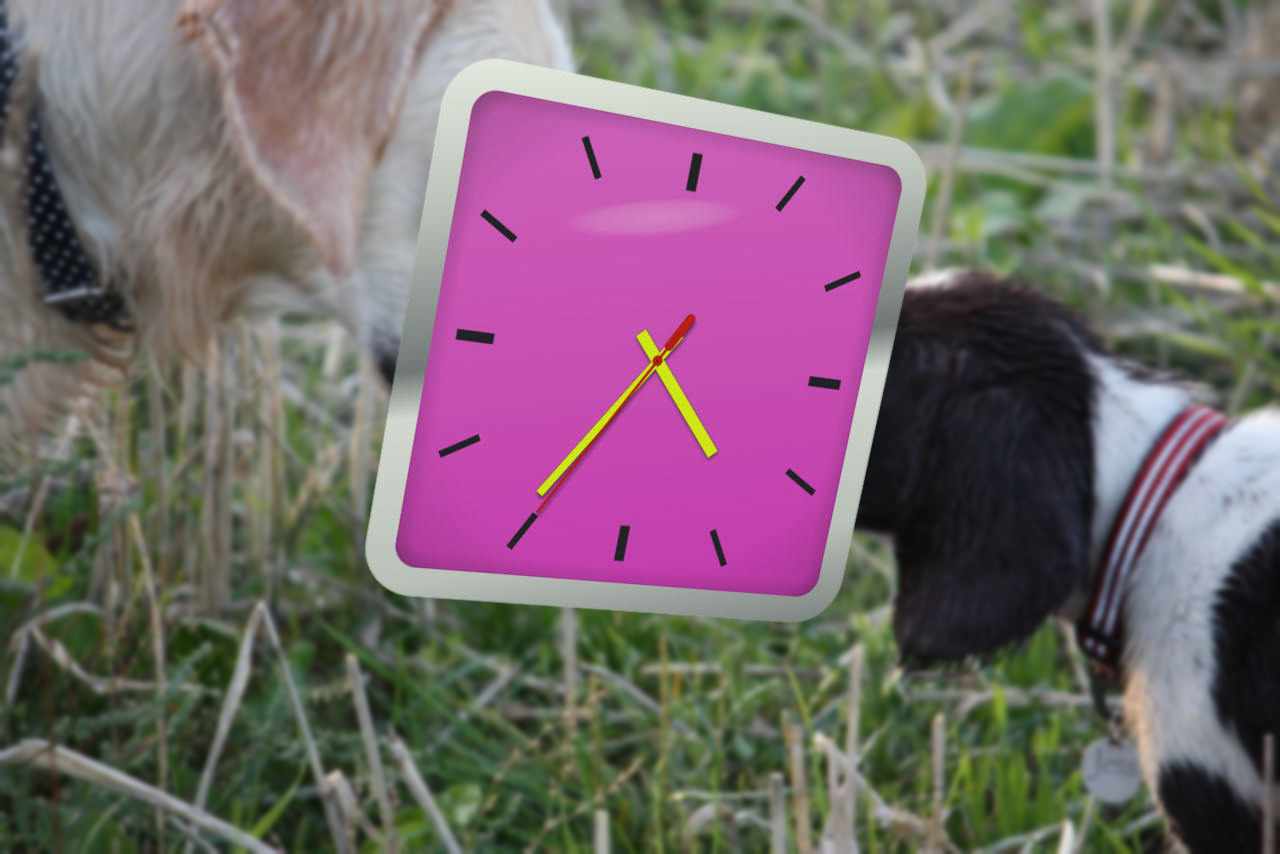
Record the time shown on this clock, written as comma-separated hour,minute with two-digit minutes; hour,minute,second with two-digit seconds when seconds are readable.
4,35,35
